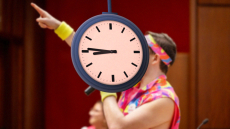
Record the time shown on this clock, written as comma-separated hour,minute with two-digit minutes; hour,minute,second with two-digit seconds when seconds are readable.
8,46
